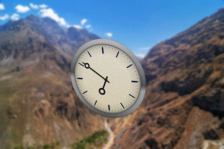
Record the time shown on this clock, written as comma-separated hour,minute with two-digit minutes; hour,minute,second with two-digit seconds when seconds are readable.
6,51
